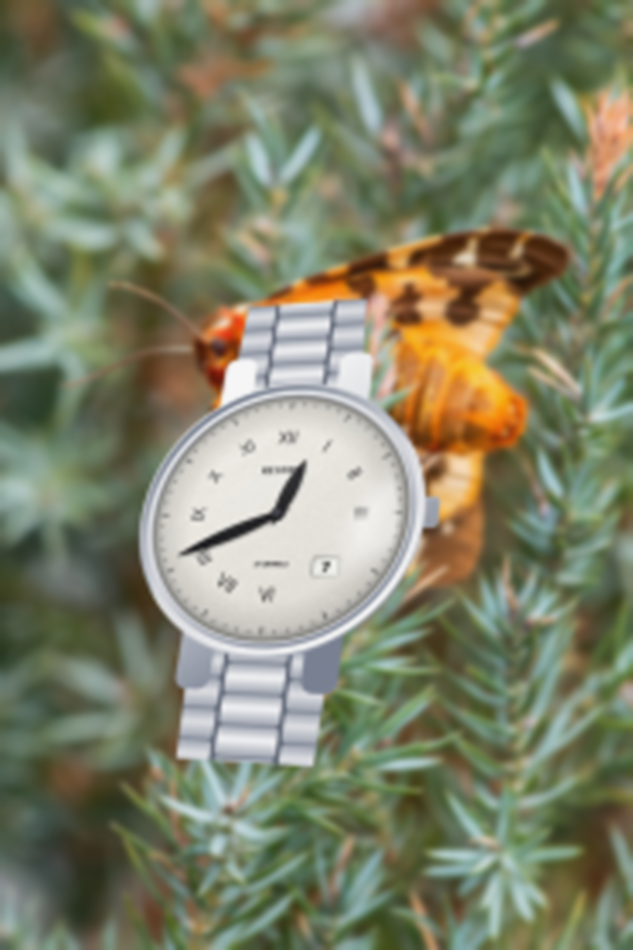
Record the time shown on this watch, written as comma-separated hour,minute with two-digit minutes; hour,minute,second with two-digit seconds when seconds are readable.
12,41
